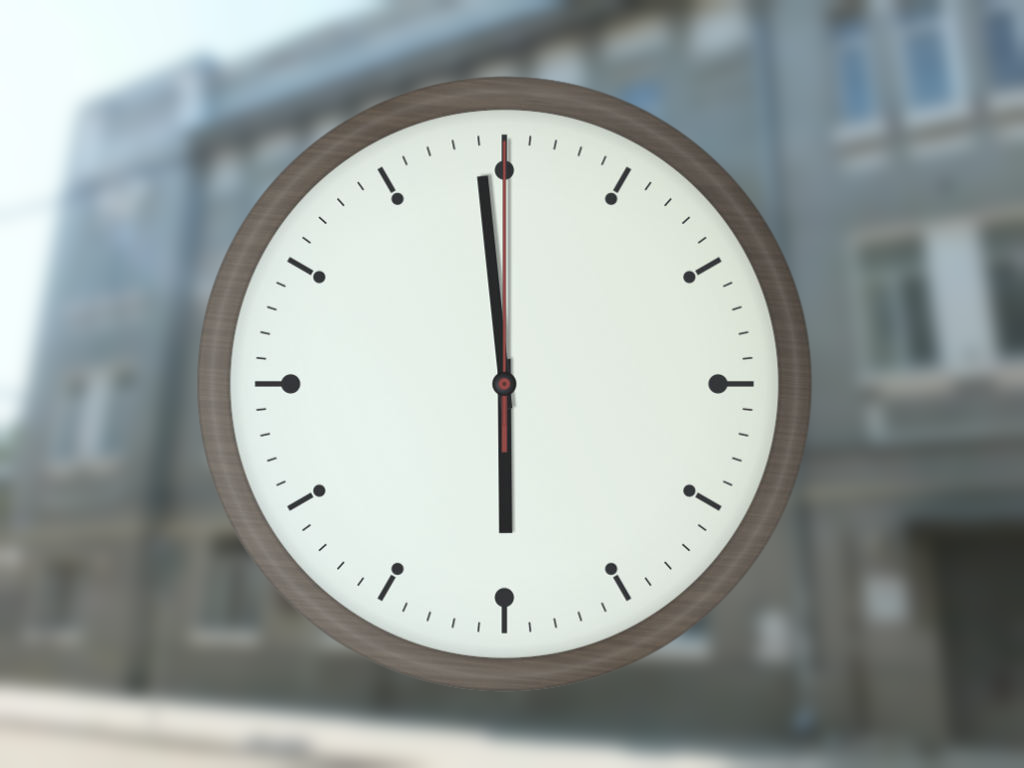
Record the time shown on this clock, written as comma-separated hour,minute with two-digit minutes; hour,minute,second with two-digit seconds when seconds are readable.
5,59,00
